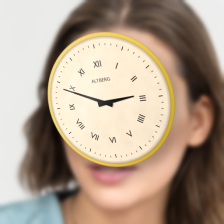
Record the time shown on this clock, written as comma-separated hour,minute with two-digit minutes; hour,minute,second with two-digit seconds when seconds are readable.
2,49
